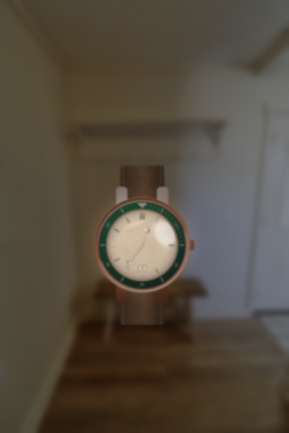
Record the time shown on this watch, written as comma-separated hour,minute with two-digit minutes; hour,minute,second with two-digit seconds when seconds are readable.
12,36
